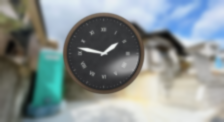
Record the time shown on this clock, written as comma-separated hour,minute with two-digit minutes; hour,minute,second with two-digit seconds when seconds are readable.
1,47
